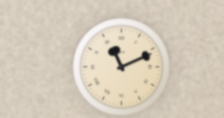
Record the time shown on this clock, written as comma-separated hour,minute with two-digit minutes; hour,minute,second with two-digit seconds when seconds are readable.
11,11
